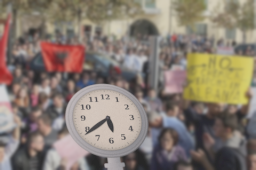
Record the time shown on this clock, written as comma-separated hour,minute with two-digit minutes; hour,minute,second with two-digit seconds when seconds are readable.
5,39
